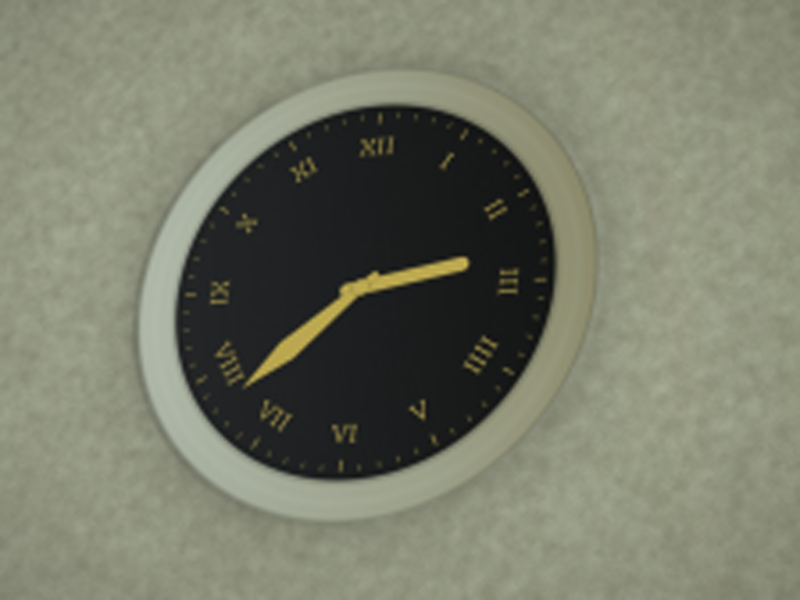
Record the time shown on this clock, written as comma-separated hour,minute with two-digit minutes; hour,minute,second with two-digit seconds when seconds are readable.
2,38
